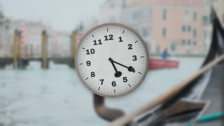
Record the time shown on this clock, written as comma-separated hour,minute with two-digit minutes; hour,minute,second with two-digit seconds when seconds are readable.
5,20
